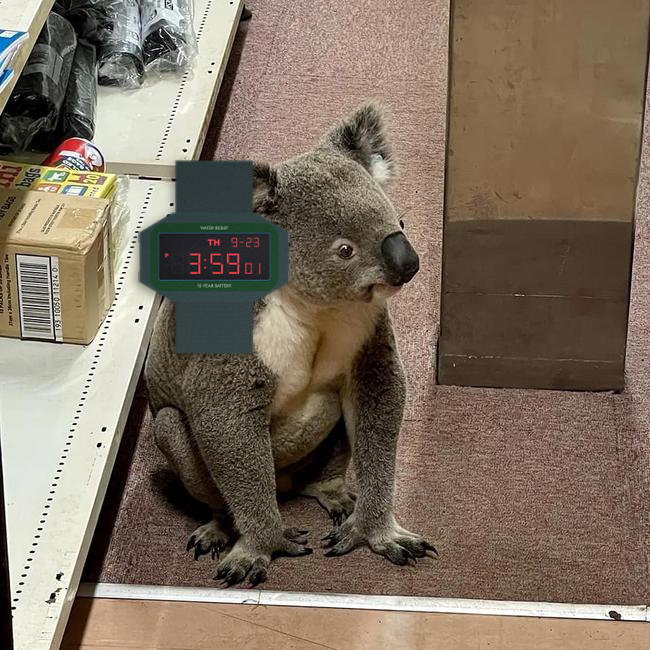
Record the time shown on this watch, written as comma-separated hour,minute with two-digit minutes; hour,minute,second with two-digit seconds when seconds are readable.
3,59,01
